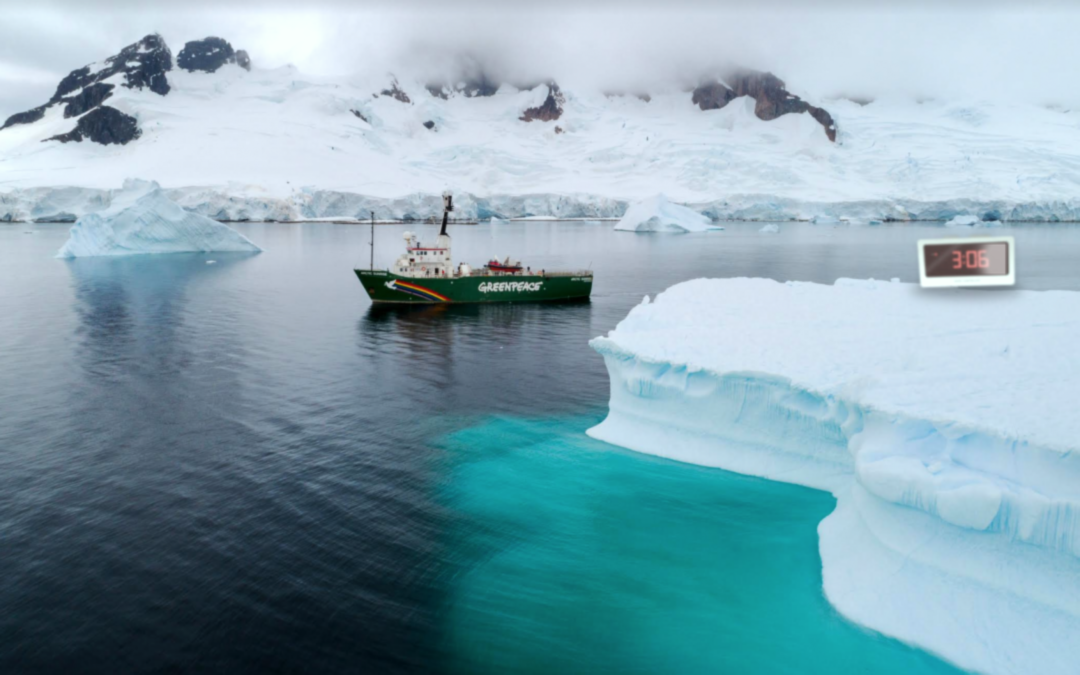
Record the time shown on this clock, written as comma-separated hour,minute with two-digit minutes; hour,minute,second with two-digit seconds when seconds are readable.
3,06
